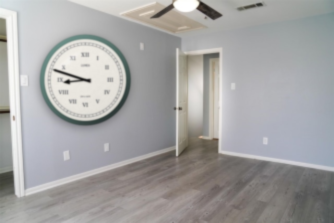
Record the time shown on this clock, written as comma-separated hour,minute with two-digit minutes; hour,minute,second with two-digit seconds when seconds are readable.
8,48
